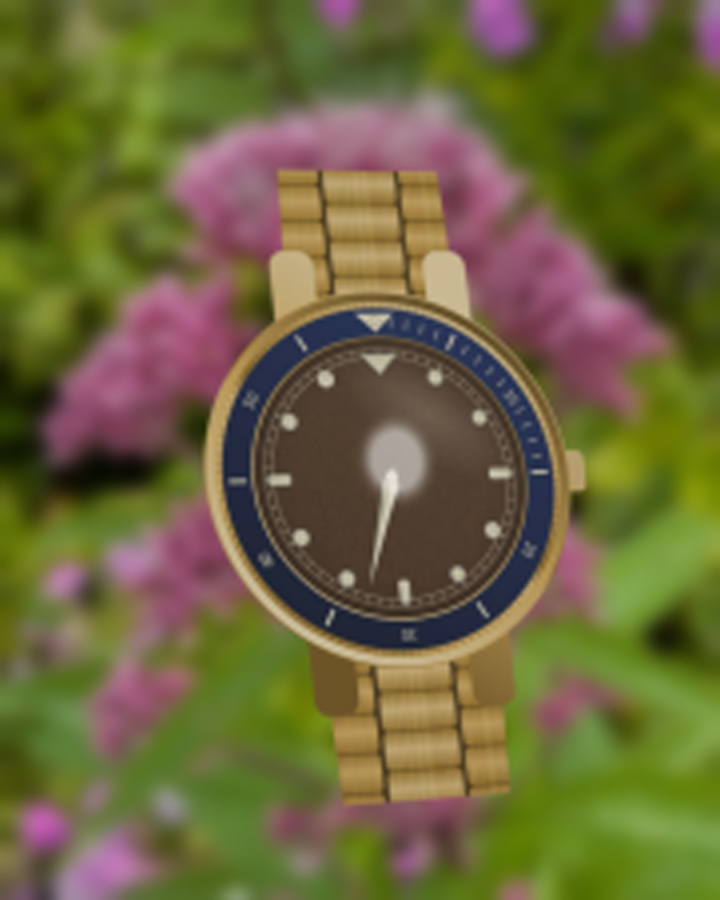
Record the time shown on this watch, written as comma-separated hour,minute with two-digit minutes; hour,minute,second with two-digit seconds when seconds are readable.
6,33
